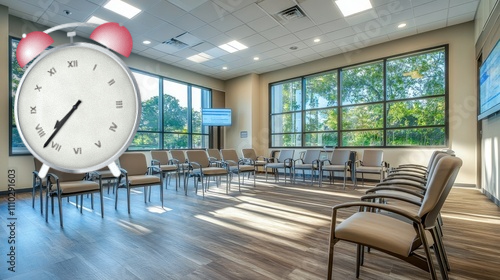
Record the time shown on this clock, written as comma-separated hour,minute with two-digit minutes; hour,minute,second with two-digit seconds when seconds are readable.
7,37
